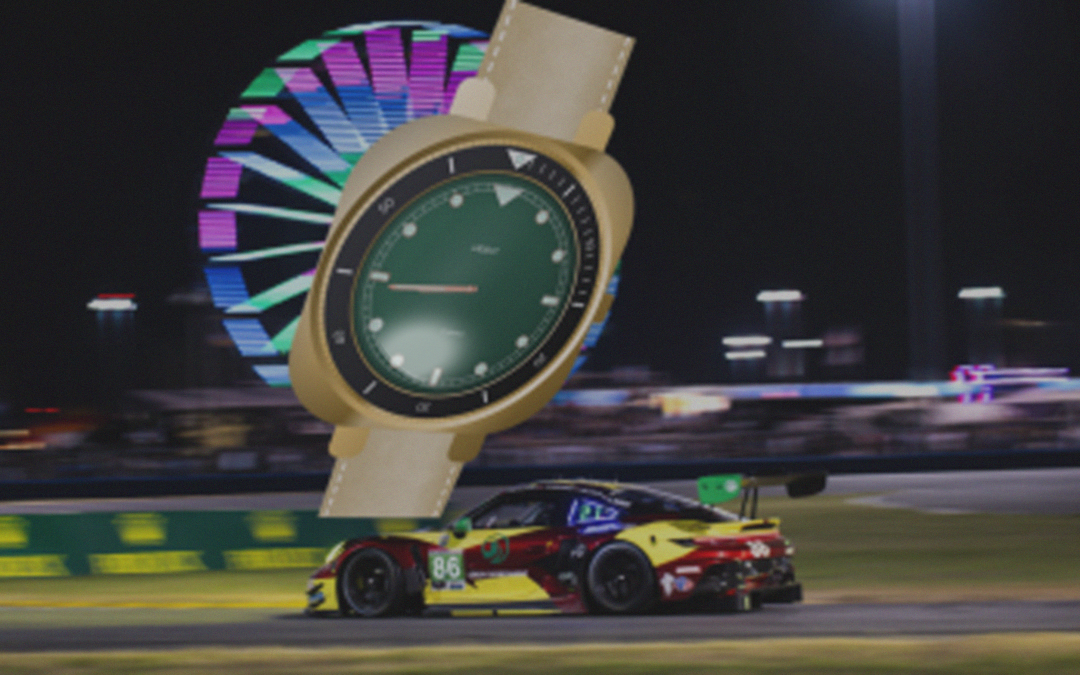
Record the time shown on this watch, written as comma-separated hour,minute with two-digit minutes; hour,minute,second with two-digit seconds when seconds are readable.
8,44
